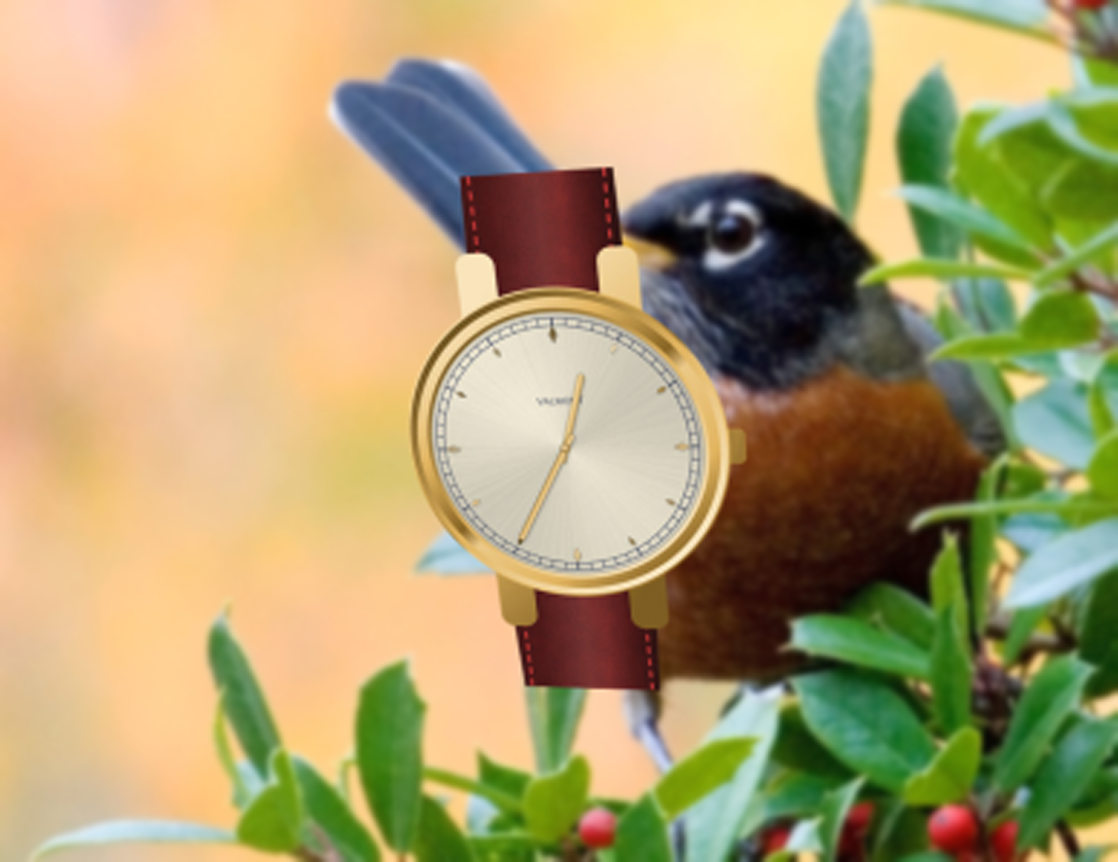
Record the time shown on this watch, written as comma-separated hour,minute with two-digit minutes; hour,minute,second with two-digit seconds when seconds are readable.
12,35
